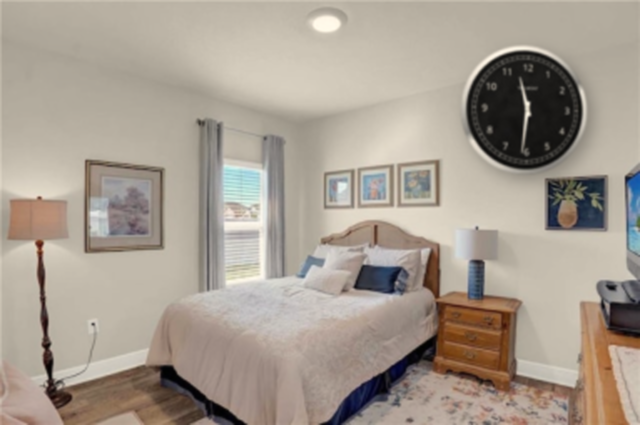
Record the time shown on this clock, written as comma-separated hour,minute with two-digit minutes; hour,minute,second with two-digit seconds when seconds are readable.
11,31
